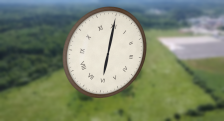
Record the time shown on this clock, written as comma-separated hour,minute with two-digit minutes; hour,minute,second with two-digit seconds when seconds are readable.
6,00
